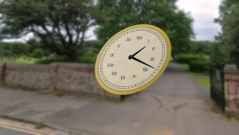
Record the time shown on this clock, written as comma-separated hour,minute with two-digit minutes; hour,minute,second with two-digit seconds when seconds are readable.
1,18
